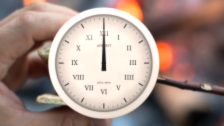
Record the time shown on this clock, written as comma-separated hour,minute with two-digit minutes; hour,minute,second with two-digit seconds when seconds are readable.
12,00
